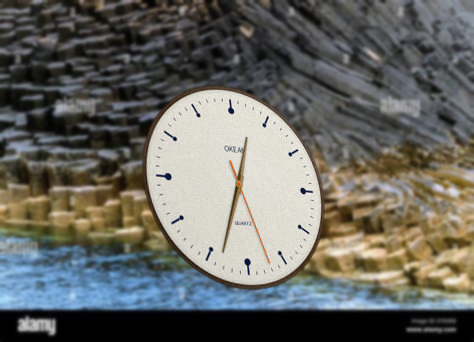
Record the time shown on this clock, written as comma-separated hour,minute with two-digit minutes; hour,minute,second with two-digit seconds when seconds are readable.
12,33,27
